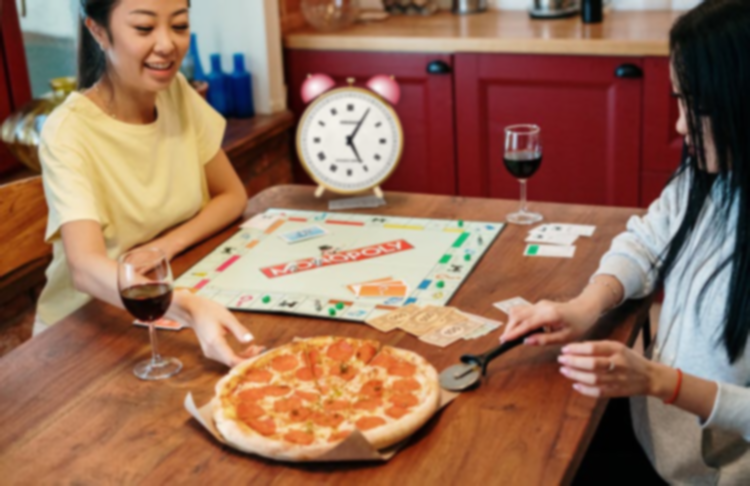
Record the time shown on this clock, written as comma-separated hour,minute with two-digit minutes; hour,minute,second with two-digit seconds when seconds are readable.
5,05
